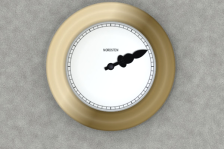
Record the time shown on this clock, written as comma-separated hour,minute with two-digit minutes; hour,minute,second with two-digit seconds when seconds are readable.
2,11
